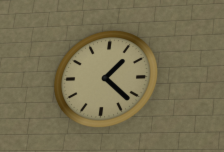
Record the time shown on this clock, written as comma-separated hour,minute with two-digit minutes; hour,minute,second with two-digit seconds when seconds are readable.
1,22
